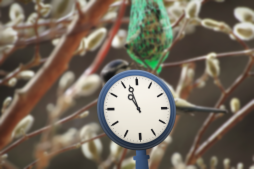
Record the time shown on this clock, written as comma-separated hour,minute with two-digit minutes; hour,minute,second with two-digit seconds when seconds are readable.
10,57
